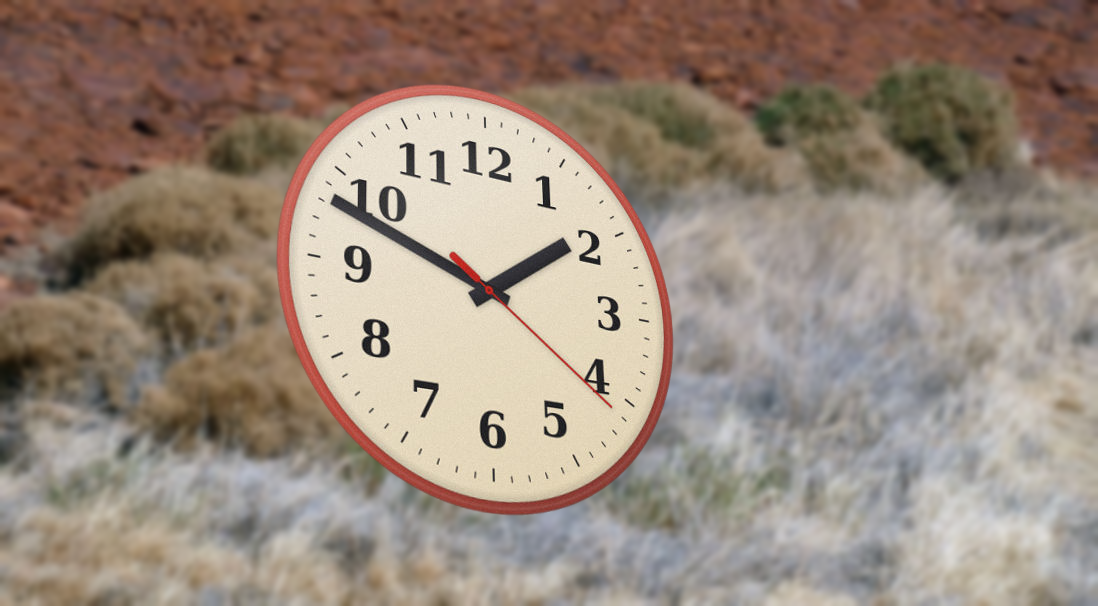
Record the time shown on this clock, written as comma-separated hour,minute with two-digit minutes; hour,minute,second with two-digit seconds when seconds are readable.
1,48,21
